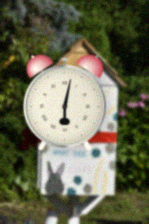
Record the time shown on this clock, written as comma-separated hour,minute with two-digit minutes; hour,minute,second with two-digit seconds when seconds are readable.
6,02
